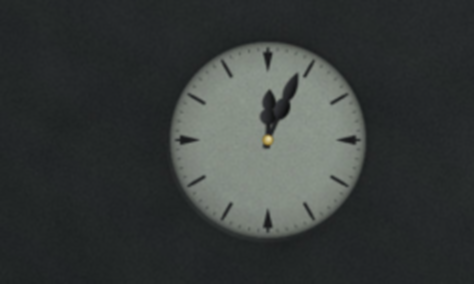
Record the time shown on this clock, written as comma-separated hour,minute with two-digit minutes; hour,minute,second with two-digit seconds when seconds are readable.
12,04
